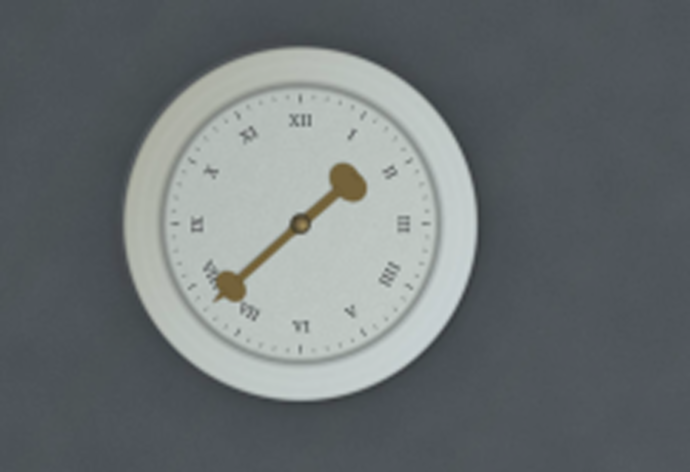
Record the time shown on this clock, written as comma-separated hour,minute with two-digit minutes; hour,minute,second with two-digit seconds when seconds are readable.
1,38
